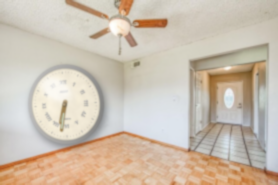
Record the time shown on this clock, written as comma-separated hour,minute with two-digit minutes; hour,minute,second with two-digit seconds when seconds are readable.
6,32
